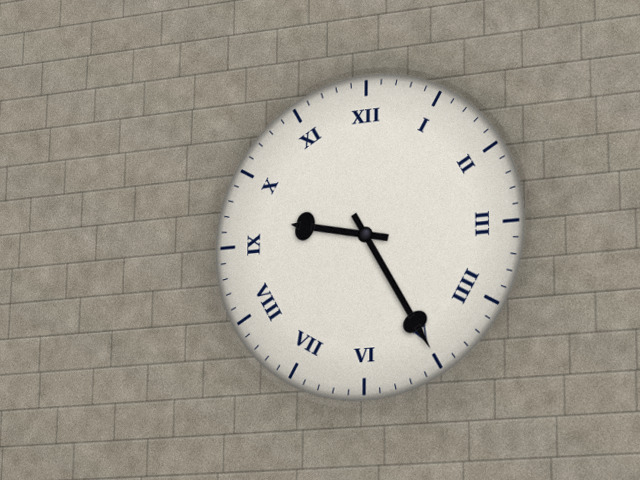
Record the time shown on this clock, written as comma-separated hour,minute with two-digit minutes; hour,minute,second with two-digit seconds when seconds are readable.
9,25
